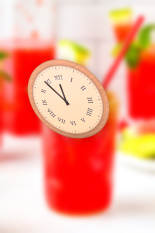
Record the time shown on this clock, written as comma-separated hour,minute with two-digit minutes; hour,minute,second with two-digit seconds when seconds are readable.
11,54
